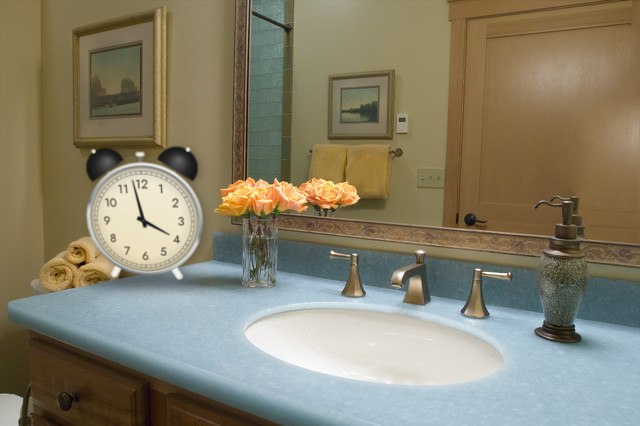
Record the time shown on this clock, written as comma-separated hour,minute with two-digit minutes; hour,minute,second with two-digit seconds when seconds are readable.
3,58
